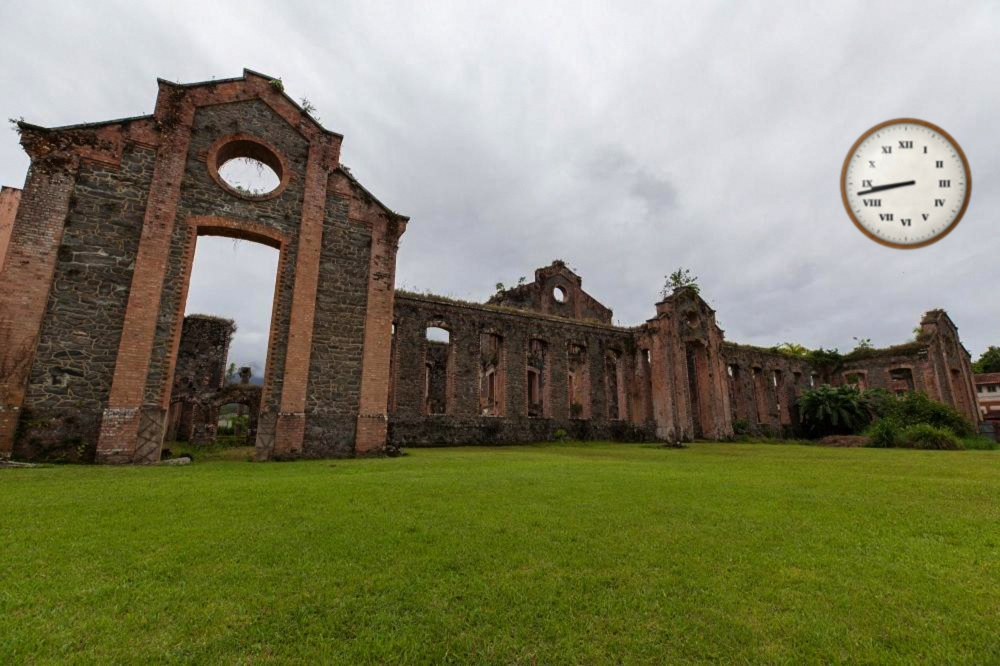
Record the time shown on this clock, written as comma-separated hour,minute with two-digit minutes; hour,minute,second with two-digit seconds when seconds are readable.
8,43
